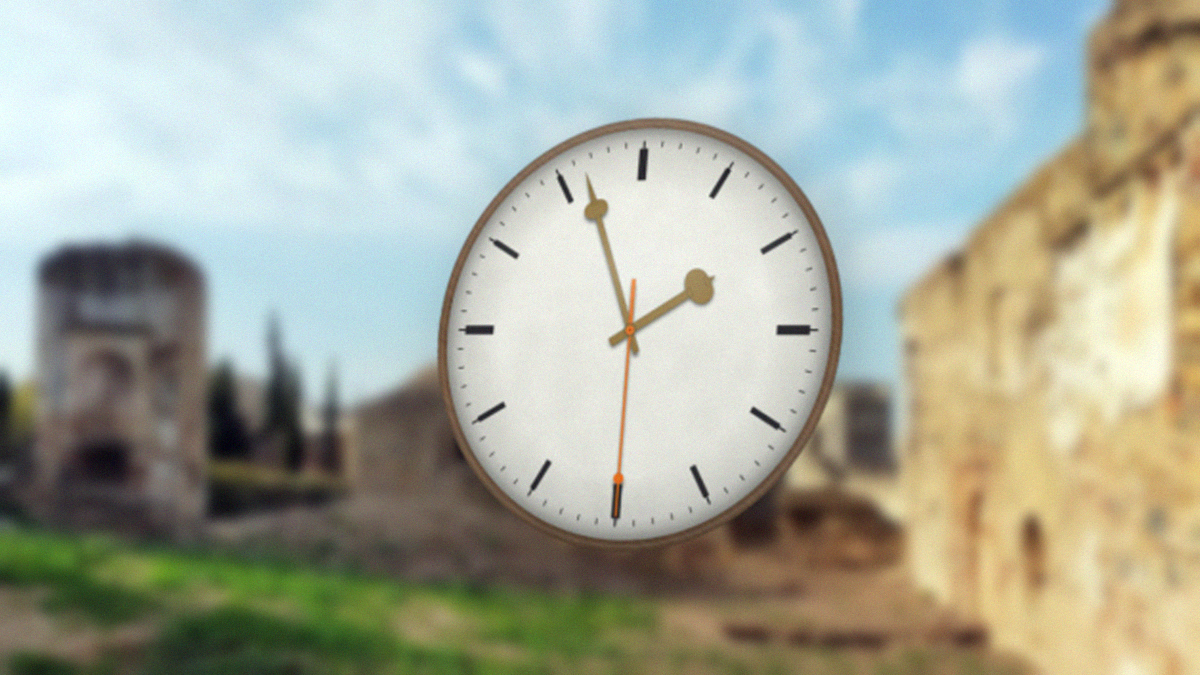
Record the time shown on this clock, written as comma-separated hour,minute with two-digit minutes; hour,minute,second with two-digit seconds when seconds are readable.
1,56,30
